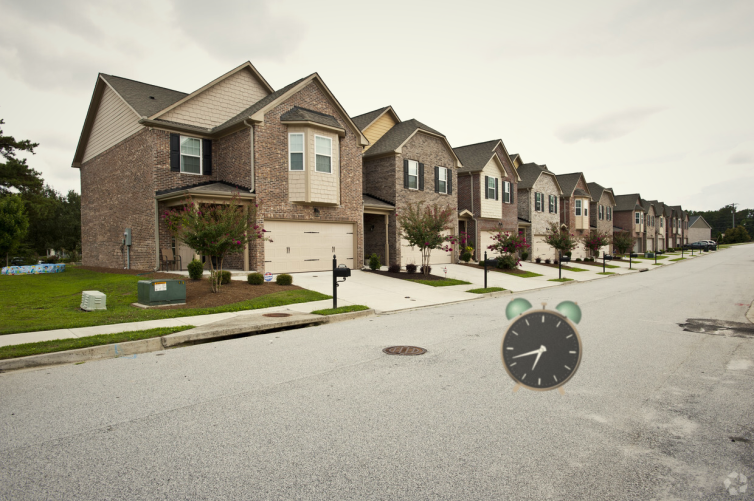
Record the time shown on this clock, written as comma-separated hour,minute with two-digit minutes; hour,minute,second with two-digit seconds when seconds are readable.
6,42
